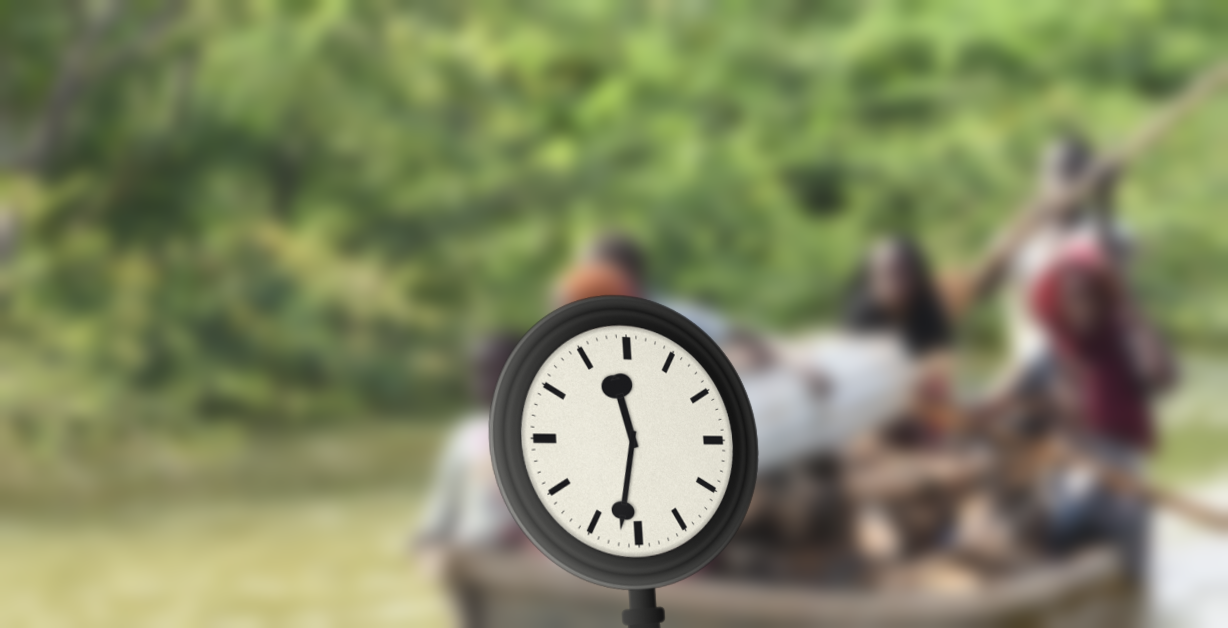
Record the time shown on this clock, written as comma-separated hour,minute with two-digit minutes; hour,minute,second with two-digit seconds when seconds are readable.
11,32
